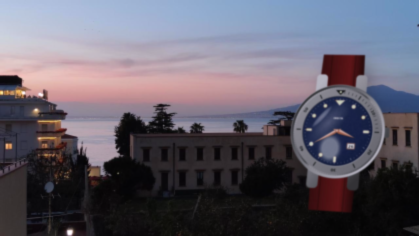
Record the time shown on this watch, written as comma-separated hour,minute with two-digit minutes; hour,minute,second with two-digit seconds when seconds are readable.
3,40
